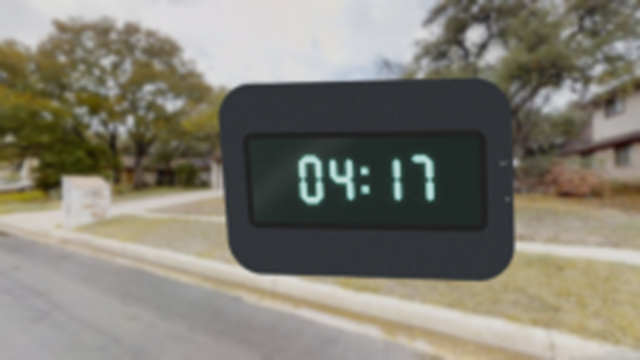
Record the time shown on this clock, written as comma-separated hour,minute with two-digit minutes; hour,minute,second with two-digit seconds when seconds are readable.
4,17
